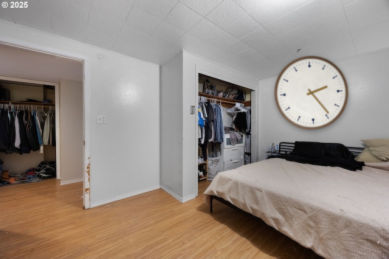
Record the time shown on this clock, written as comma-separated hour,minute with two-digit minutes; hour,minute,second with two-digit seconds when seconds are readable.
2,24
